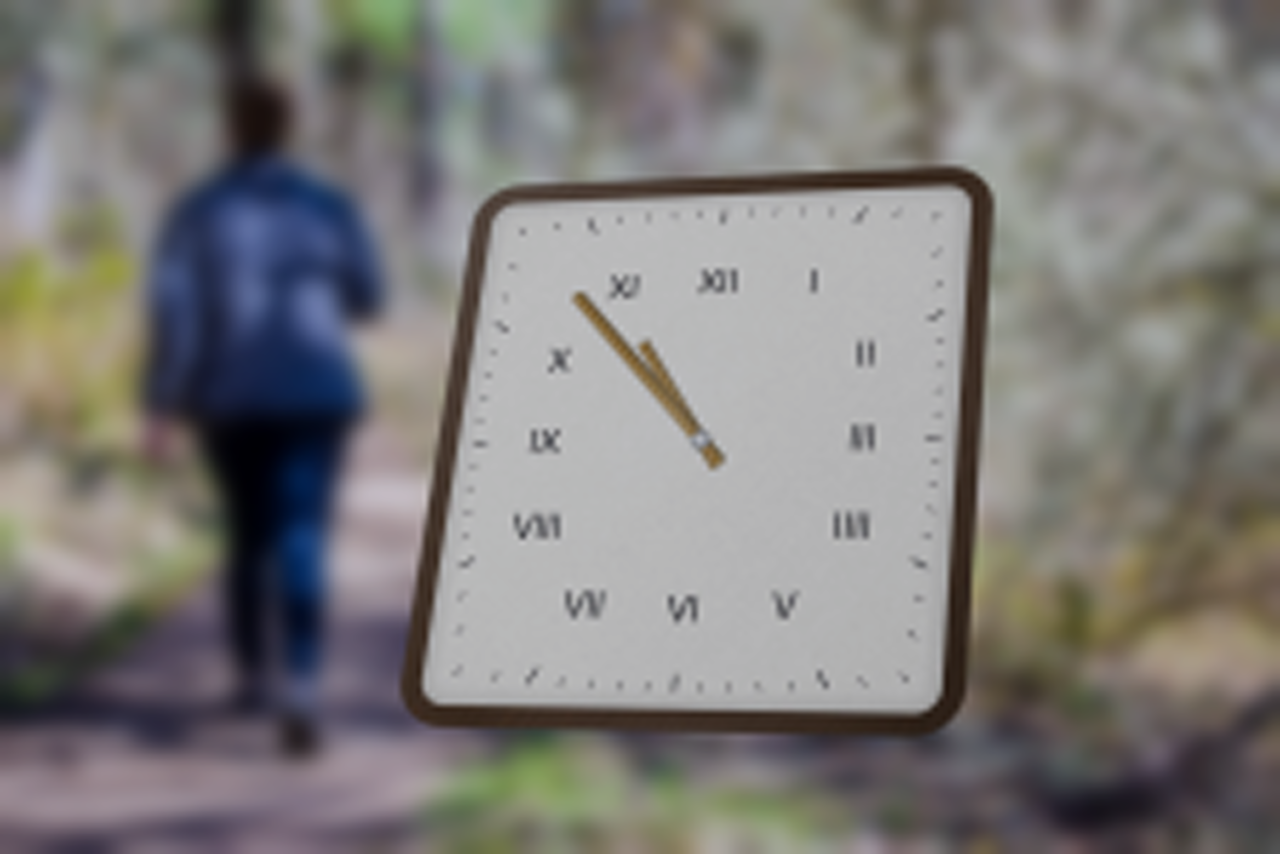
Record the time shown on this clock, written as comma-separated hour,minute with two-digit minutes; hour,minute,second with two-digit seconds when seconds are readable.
10,53
